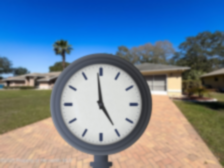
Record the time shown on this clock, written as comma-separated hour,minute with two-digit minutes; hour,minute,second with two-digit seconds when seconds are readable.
4,59
